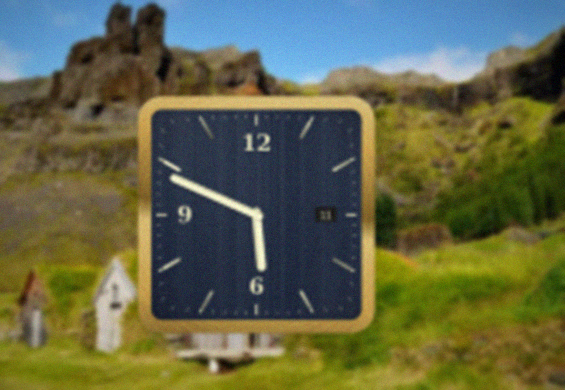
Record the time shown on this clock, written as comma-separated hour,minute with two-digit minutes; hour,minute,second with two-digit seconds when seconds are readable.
5,49
